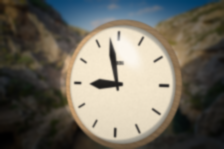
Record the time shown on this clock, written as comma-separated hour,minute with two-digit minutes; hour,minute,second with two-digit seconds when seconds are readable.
8,58
